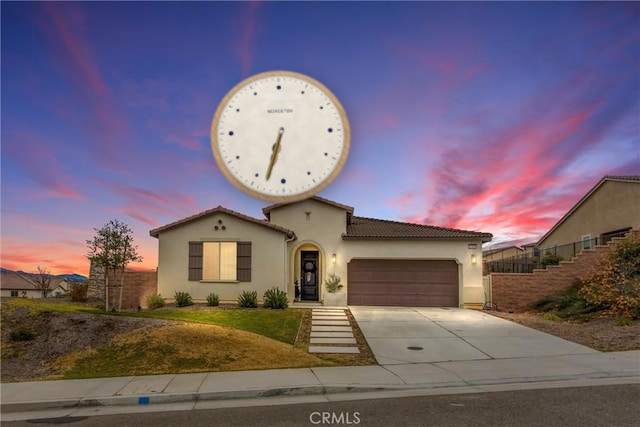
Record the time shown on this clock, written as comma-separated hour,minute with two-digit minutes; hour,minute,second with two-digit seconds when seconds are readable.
6,33
